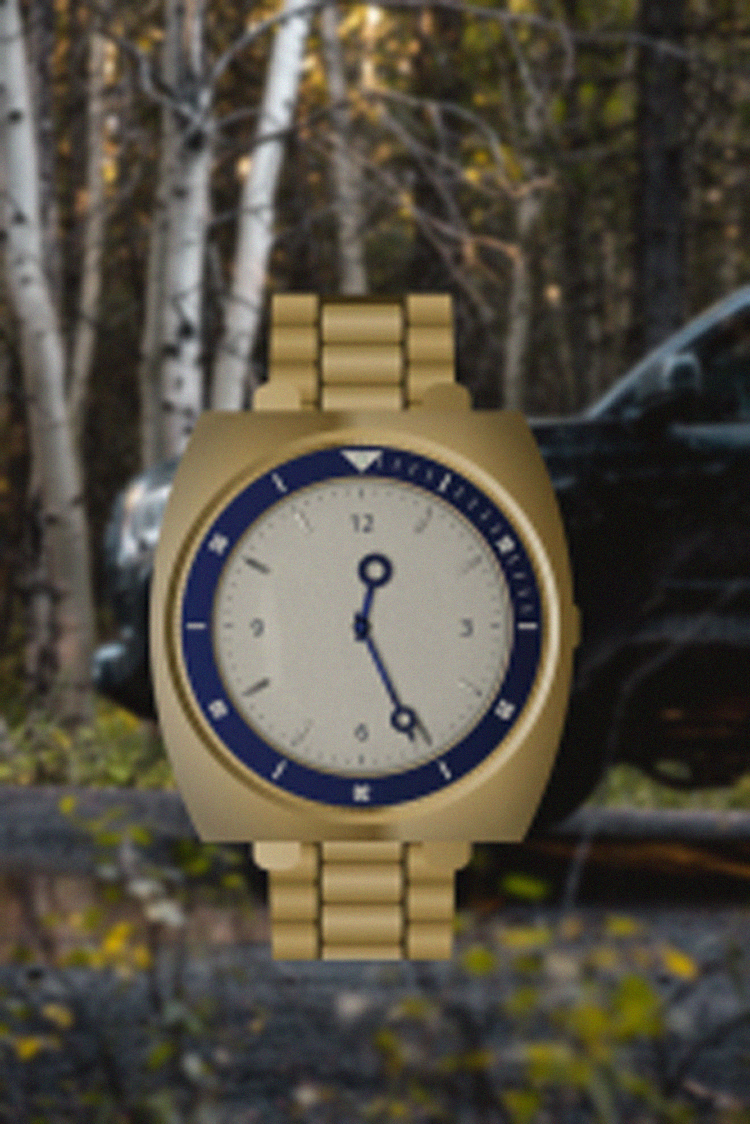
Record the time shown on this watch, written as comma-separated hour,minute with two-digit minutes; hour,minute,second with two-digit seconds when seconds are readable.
12,26
